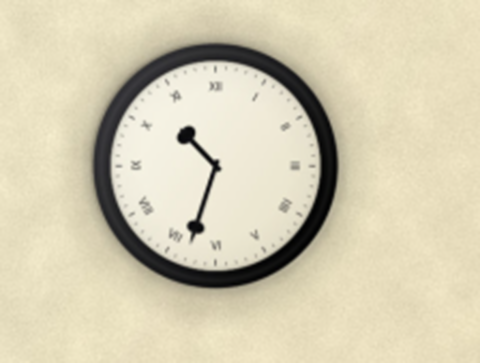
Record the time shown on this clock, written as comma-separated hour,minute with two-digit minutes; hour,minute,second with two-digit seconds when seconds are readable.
10,33
